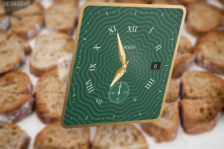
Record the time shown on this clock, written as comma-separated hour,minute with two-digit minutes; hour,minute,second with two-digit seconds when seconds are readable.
6,56
